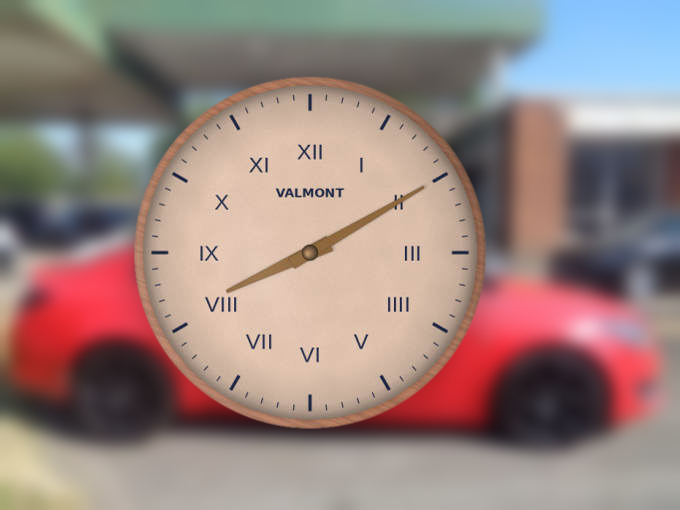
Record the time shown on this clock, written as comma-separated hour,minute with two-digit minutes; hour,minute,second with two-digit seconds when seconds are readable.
8,10
